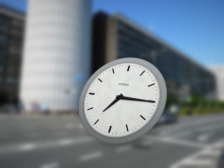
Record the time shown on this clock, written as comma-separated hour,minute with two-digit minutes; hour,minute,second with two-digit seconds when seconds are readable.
7,15
